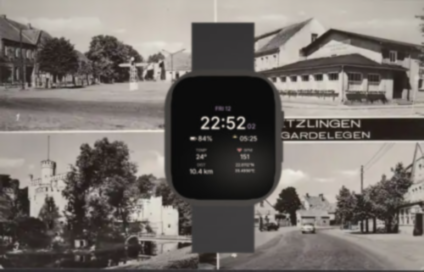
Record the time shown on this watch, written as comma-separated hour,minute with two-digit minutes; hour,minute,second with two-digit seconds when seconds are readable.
22,52
